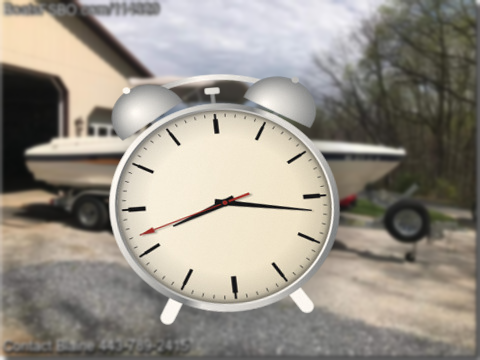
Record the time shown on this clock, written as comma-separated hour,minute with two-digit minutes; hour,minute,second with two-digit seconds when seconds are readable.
8,16,42
